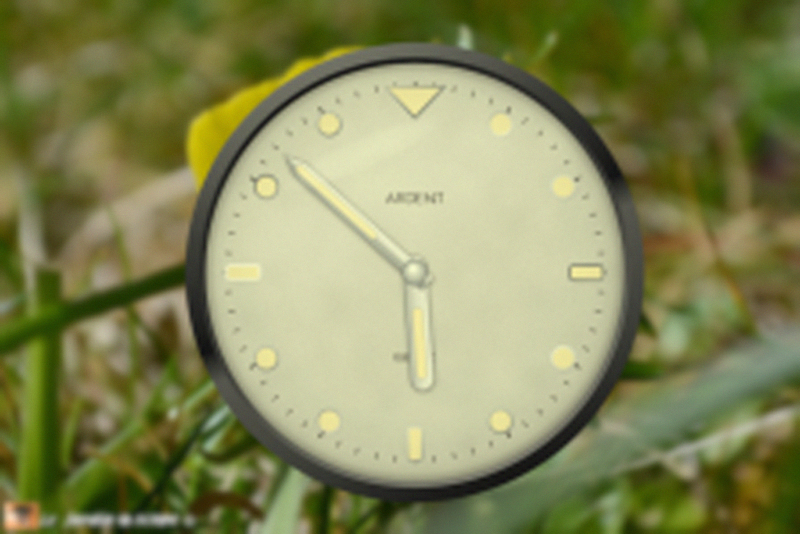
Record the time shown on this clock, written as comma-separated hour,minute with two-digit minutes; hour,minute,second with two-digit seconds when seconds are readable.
5,52
